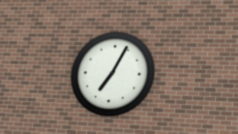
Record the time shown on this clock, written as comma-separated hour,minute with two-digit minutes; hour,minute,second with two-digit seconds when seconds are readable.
7,04
